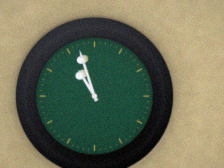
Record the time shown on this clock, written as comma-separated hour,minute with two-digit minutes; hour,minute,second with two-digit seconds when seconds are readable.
10,57
